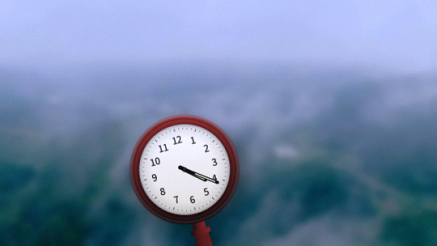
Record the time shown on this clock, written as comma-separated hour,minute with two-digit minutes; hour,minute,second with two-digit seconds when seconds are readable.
4,21
